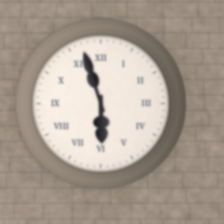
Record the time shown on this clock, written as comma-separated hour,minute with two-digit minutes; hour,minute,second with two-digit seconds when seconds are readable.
5,57
